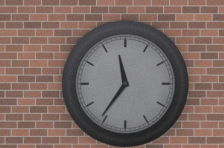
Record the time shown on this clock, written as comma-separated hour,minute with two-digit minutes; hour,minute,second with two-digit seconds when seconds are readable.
11,36
